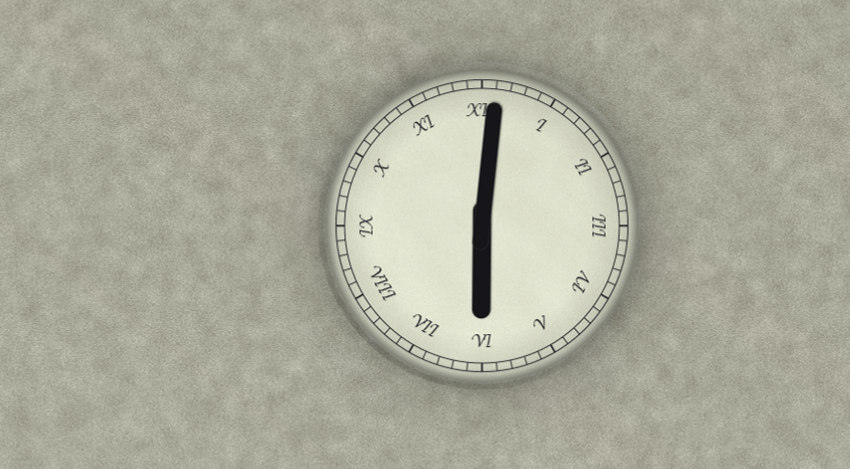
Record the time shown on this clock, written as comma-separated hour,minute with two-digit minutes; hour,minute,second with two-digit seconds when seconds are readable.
6,01
